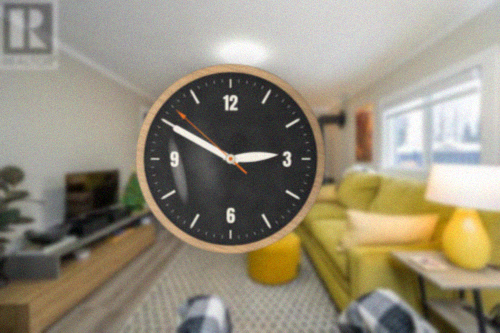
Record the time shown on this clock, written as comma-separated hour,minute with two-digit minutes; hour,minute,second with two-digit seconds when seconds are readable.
2,49,52
